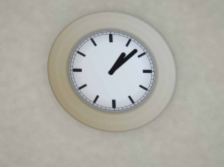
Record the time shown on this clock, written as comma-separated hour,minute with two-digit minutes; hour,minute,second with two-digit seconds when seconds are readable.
1,08
